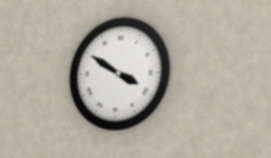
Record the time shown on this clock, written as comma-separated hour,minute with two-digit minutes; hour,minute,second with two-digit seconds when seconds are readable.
3,50
